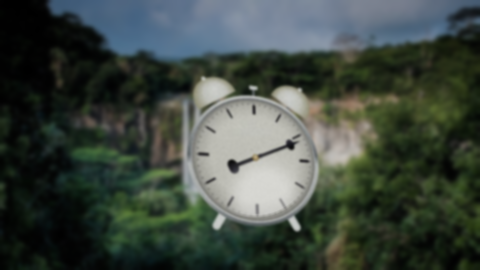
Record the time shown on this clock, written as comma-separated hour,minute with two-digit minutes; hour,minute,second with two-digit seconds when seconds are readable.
8,11
